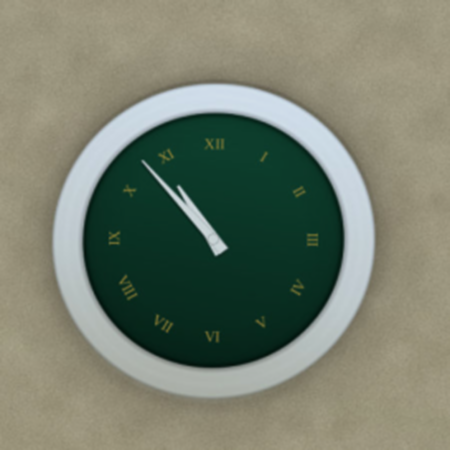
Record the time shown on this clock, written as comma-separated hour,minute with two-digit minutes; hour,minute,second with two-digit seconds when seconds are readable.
10,53
